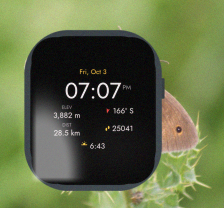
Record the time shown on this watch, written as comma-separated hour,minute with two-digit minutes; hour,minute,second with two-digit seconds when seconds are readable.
7,07
